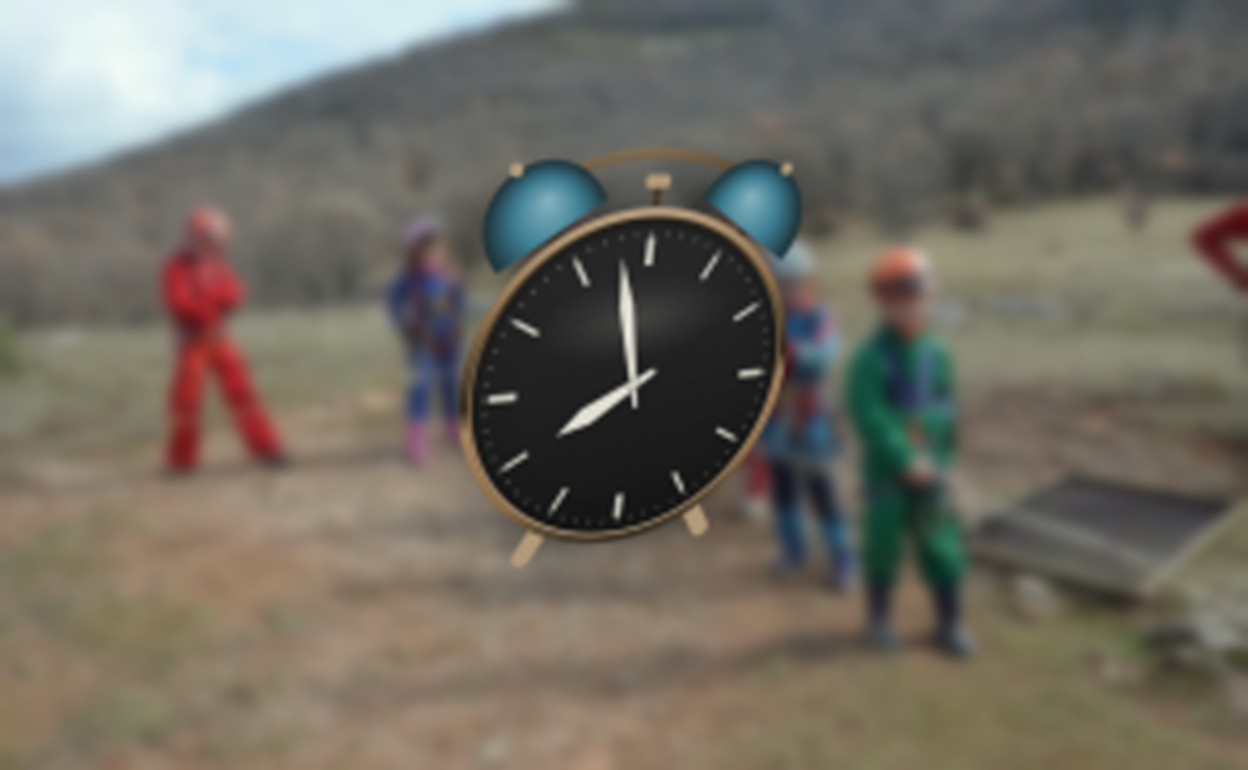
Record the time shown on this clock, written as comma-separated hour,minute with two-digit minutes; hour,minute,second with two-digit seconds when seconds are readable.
7,58
